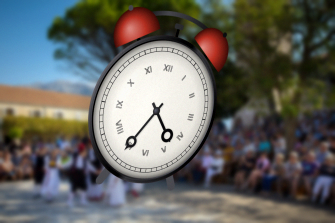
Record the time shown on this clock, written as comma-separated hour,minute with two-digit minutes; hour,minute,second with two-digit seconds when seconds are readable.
4,35
